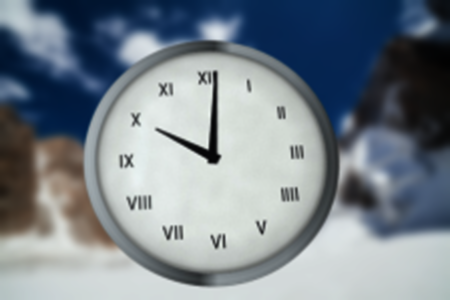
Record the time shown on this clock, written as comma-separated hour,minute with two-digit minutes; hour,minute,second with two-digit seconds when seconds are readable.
10,01
